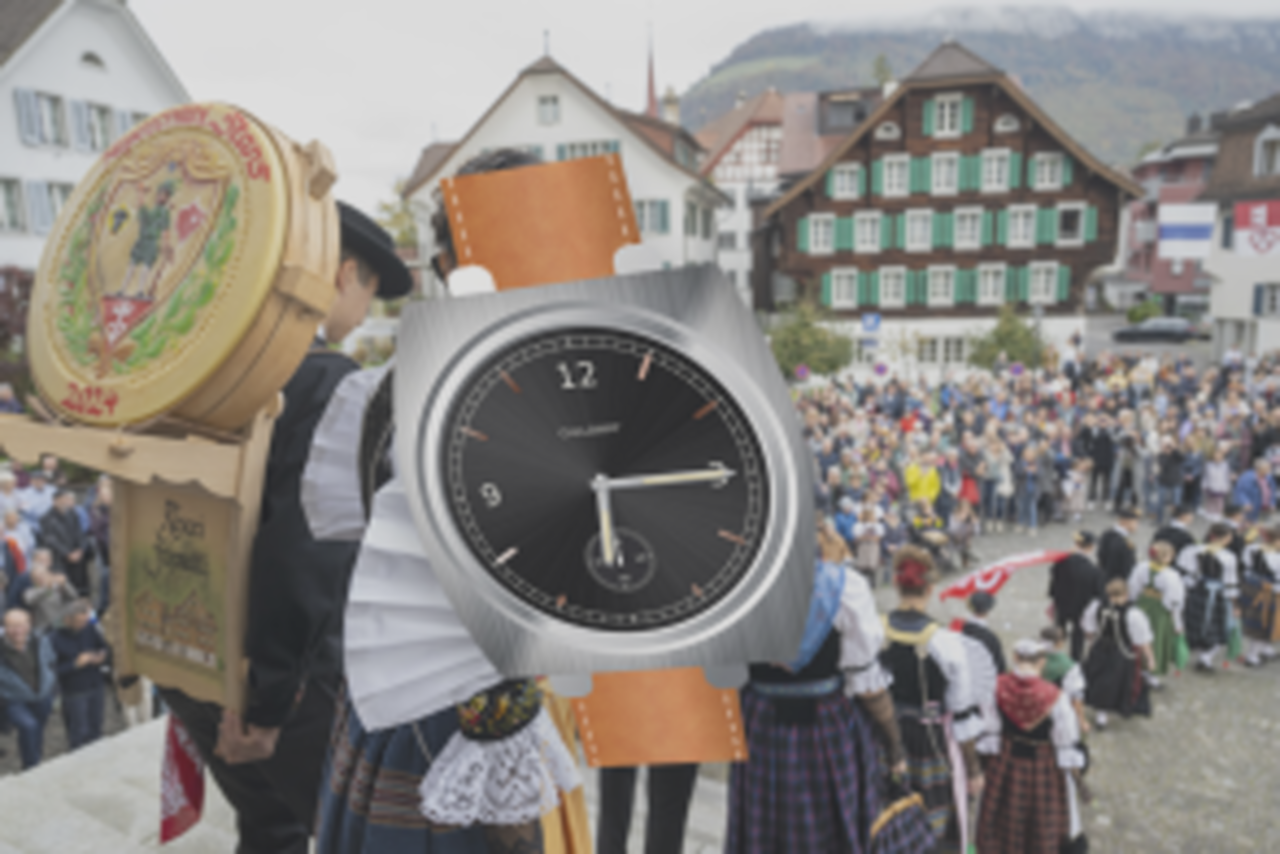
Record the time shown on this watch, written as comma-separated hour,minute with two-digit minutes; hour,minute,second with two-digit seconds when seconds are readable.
6,15
